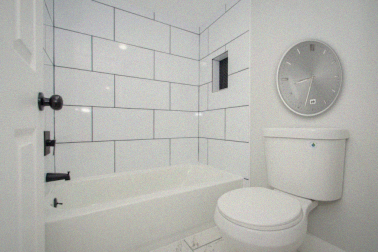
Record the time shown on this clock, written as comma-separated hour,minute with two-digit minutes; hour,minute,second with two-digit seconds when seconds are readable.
8,33
